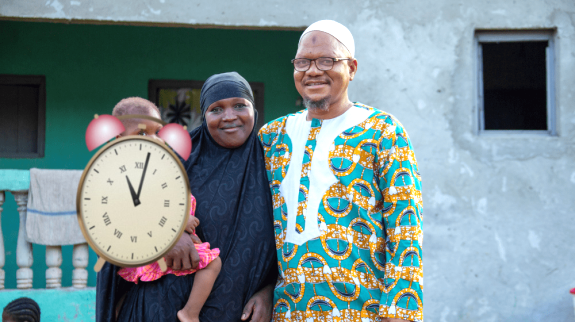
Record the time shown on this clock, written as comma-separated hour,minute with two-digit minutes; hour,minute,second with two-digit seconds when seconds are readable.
11,02
